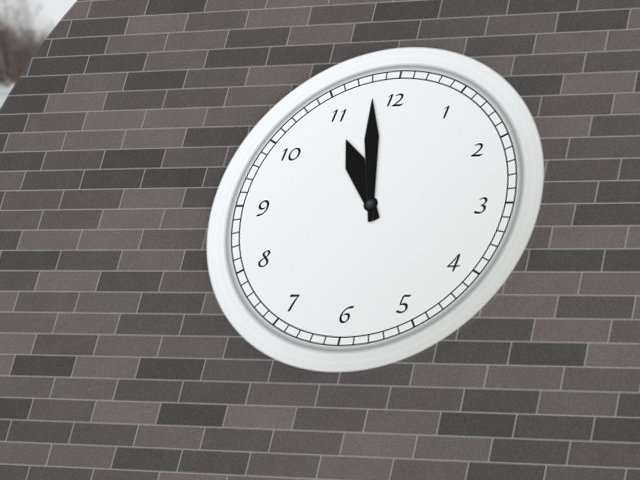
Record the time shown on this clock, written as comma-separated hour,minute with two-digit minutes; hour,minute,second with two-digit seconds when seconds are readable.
10,58
